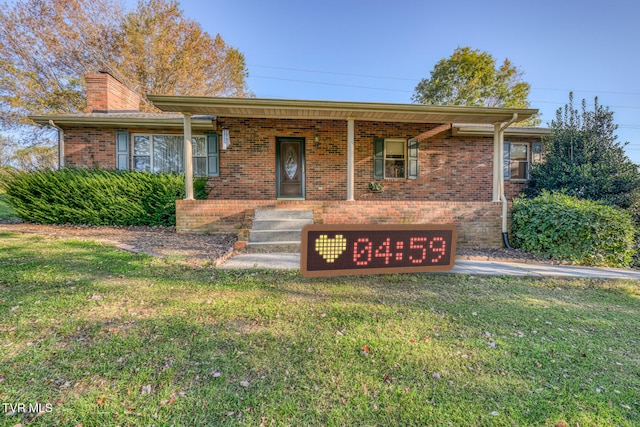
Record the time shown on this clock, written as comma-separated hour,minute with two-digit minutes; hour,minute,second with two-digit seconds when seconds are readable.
4,59
